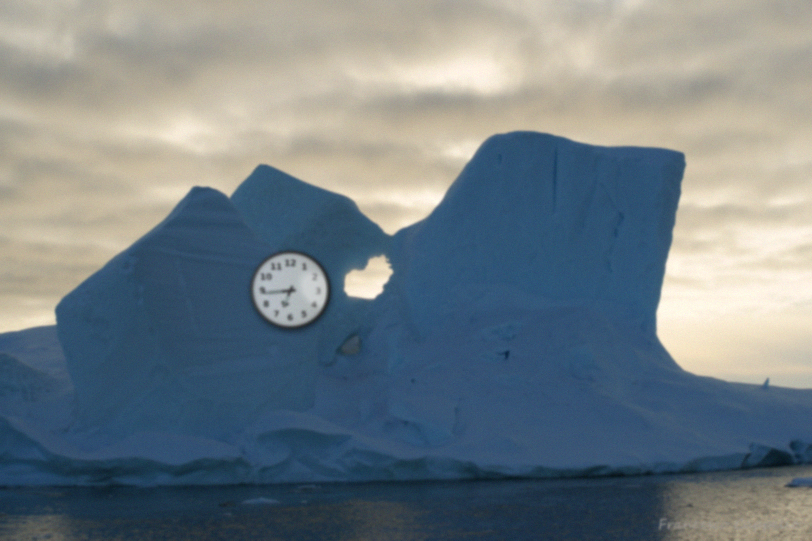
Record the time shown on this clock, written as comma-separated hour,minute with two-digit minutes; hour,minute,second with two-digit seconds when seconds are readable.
6,44
